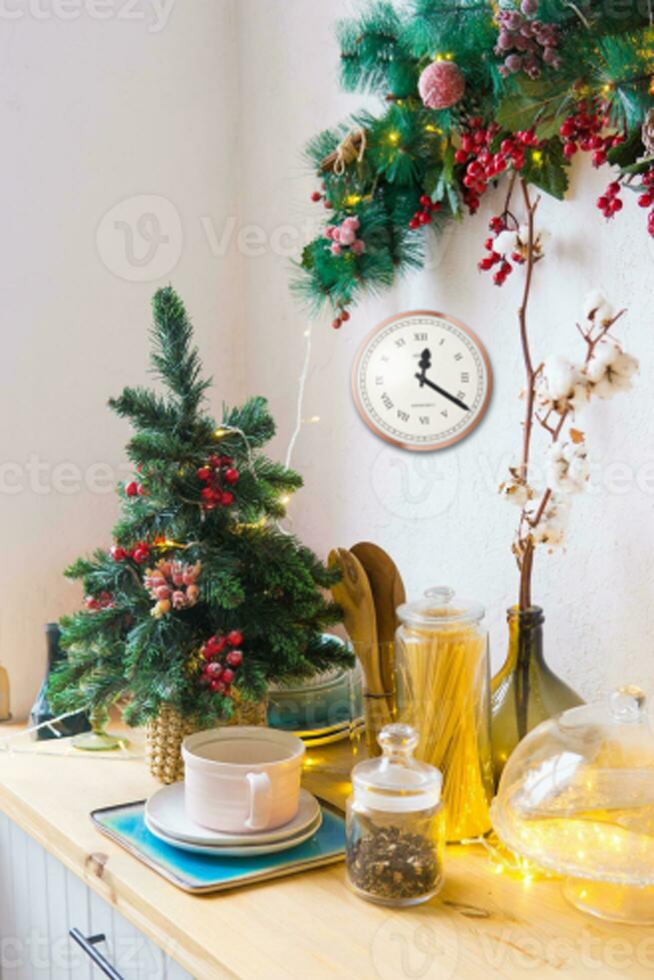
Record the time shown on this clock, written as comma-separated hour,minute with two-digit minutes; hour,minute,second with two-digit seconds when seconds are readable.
12,21
